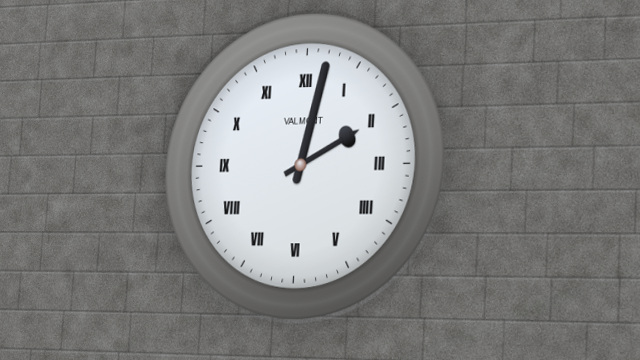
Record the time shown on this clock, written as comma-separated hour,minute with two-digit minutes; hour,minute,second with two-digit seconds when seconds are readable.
2,02
